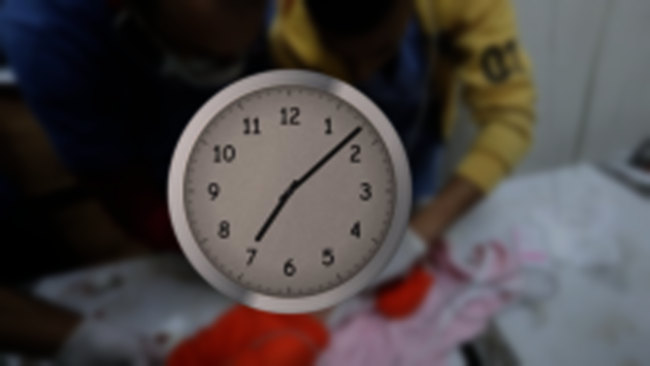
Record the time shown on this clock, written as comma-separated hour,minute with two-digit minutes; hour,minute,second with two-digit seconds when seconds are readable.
7,08
